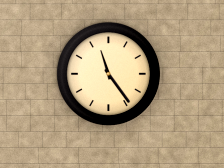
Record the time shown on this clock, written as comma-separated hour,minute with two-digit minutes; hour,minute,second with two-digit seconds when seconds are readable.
11,24
